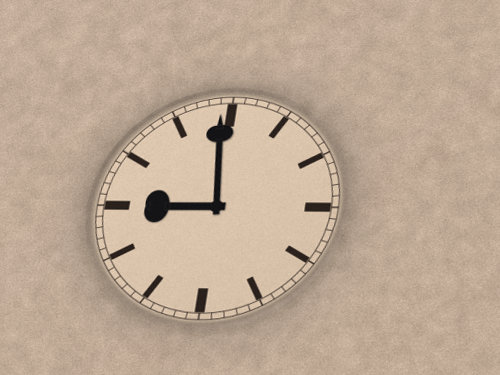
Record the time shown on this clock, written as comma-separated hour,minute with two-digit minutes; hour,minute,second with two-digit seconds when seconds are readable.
8,59
